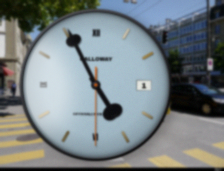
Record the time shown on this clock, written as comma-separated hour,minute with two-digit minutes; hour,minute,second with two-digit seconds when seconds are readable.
4,55,30
